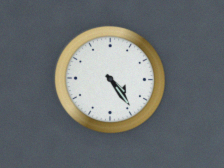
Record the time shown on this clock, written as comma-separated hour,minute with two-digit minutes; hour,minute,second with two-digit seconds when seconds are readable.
4,24
